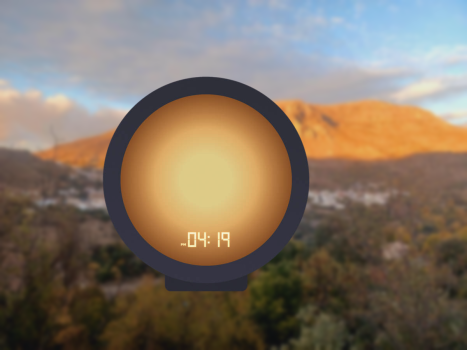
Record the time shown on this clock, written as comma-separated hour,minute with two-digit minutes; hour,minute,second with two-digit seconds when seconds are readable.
4,19
